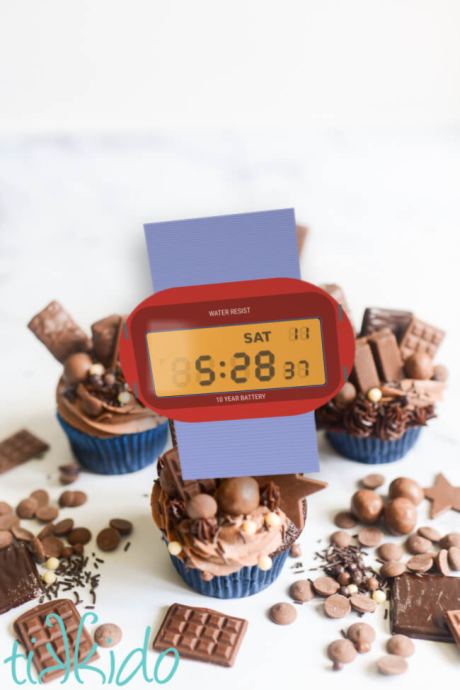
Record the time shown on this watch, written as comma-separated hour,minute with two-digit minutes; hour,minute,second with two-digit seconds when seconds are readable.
5,28,37
